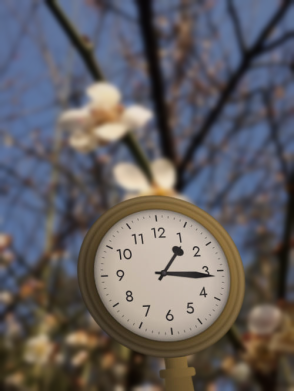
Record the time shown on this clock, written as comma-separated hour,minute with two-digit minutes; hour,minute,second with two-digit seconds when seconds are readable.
1,16
